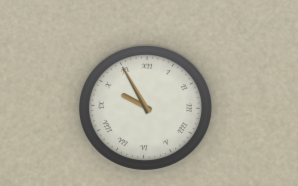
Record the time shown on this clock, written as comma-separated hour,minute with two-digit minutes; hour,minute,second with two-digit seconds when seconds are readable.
9,55
